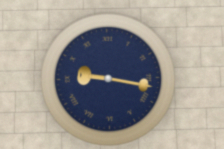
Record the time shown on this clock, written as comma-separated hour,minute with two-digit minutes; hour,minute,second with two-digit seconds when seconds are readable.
9,17
